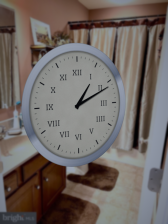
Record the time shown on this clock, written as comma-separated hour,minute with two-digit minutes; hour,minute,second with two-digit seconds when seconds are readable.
1,11
